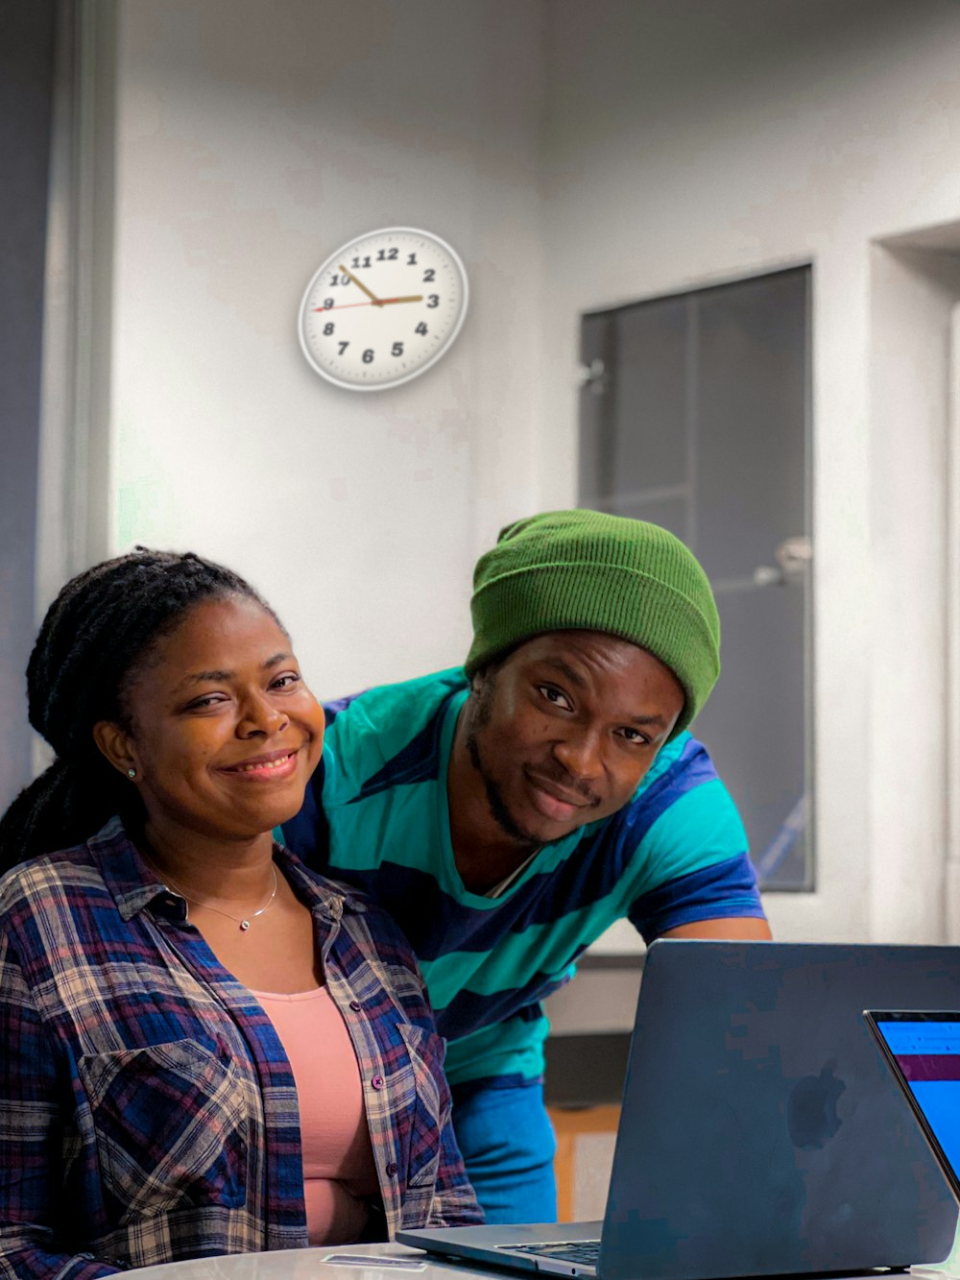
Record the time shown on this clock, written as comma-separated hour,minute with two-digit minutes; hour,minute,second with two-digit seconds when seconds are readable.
2,51,44
